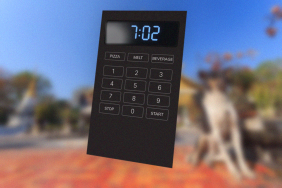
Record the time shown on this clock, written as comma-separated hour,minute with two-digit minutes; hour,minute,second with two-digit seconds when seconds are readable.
7,02
